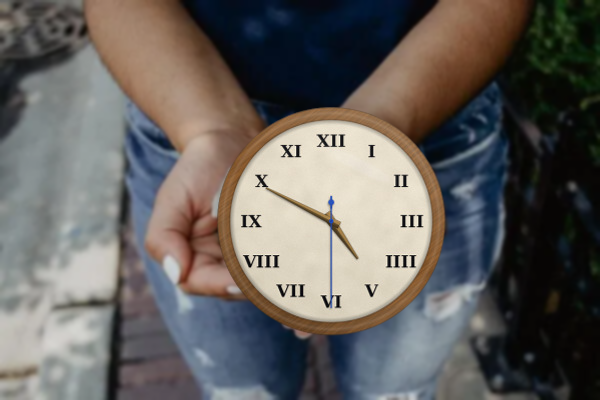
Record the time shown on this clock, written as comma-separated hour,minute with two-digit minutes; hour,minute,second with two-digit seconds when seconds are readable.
4,49,30
